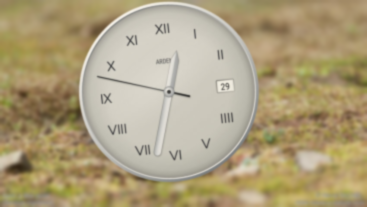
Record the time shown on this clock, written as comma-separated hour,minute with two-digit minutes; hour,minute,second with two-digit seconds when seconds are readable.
12,32,48
